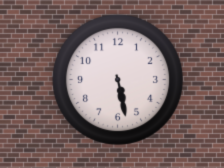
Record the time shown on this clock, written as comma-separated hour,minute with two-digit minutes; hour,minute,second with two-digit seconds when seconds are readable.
5,28
